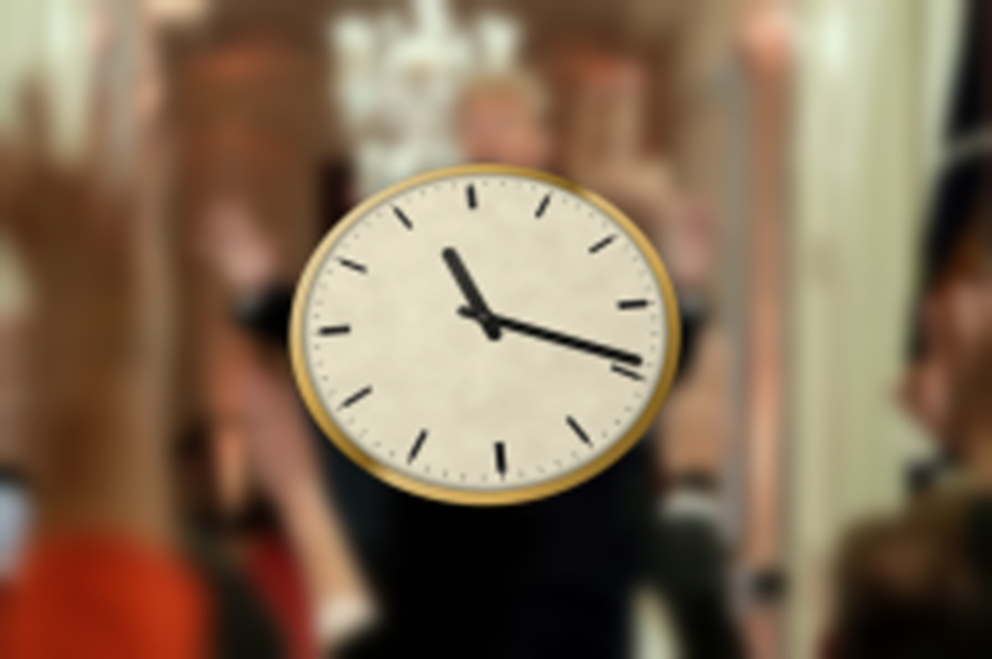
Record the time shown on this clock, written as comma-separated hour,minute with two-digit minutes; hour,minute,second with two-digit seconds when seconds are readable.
11,19
